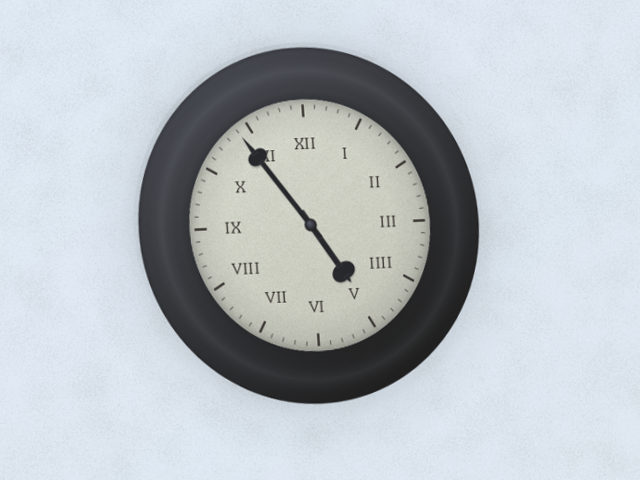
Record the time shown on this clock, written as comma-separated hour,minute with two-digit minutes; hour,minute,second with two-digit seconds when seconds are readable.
4,54
